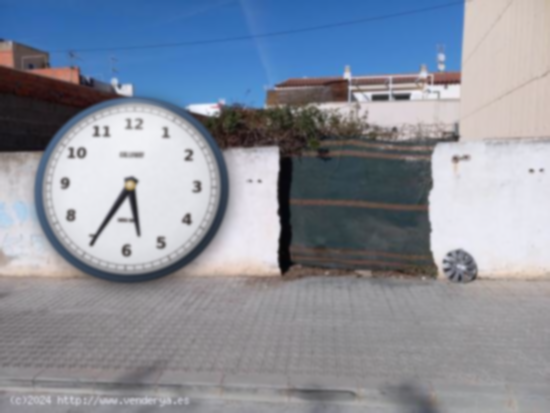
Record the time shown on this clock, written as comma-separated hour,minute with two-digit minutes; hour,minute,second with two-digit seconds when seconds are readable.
5,35
